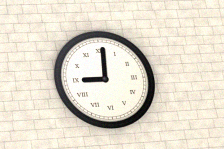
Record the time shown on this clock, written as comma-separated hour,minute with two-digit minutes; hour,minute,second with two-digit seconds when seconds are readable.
9,01
